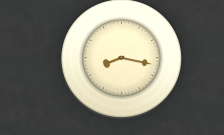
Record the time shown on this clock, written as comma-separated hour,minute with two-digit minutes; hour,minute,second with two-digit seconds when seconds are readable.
8,17
